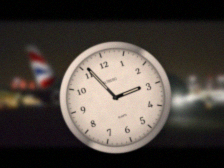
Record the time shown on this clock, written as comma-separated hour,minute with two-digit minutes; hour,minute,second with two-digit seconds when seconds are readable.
2,56
